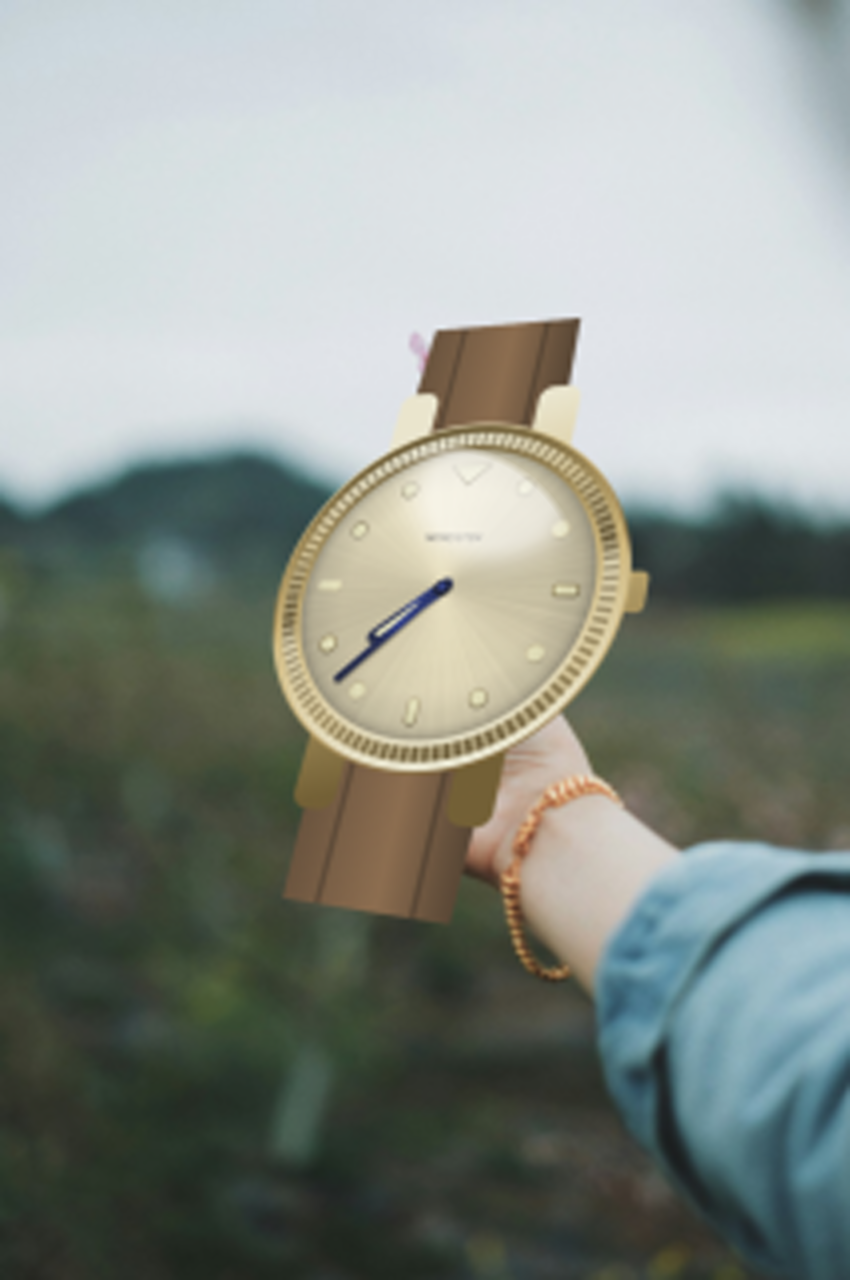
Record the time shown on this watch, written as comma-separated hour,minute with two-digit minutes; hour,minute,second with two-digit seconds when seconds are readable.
7,37
